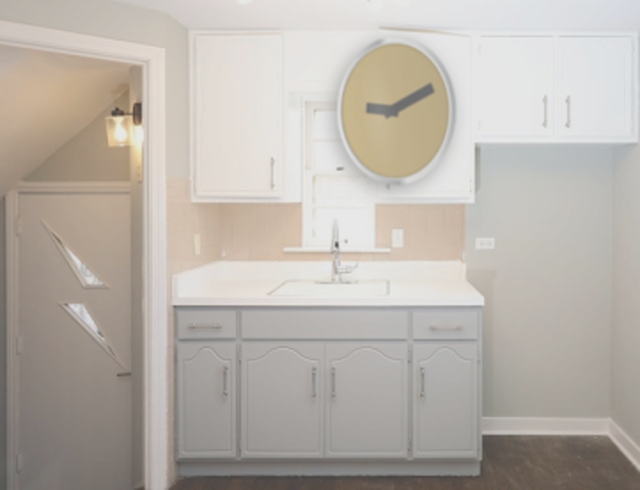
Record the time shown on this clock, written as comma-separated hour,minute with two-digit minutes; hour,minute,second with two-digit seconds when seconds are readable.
9,11
